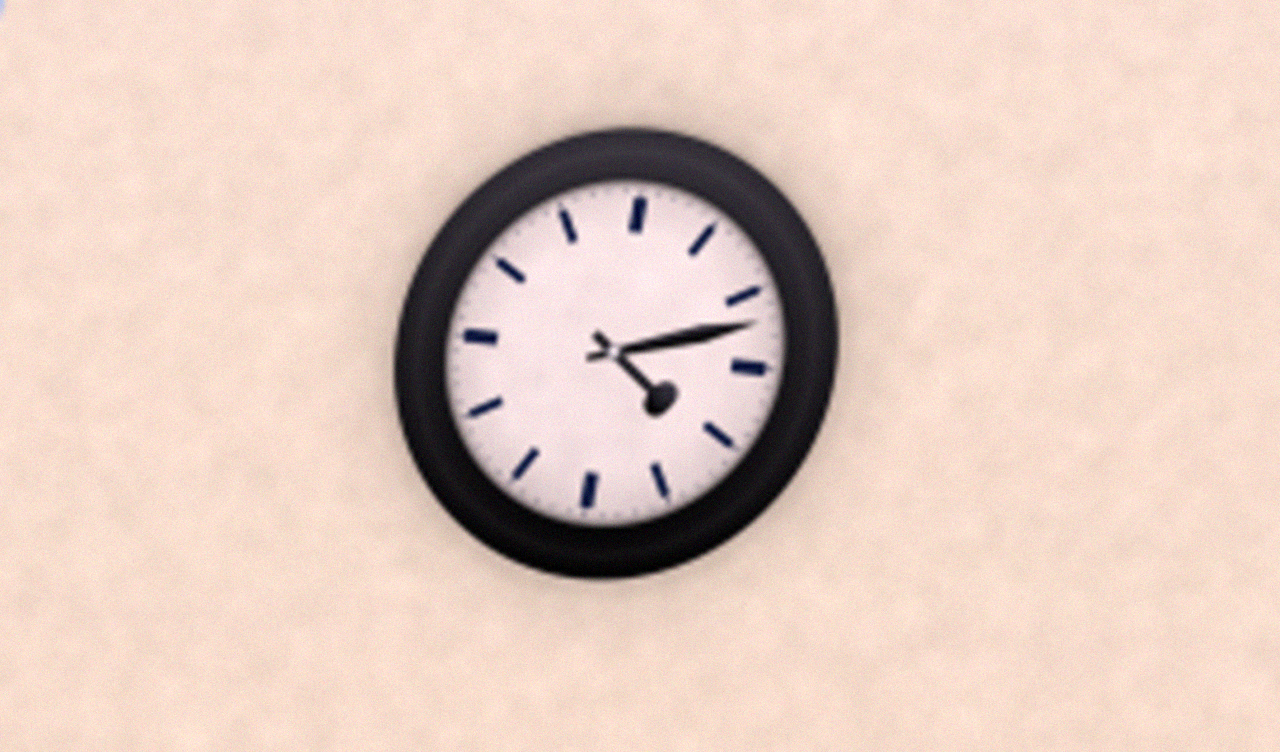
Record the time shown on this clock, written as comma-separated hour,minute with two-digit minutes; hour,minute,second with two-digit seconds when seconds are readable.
4,12
